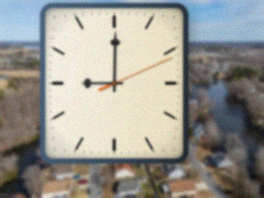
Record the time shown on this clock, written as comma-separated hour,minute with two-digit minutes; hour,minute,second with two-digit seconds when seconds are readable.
9,00,11
